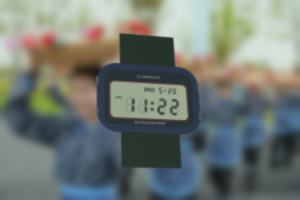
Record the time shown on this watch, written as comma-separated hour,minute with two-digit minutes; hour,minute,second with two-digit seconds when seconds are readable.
11,22
